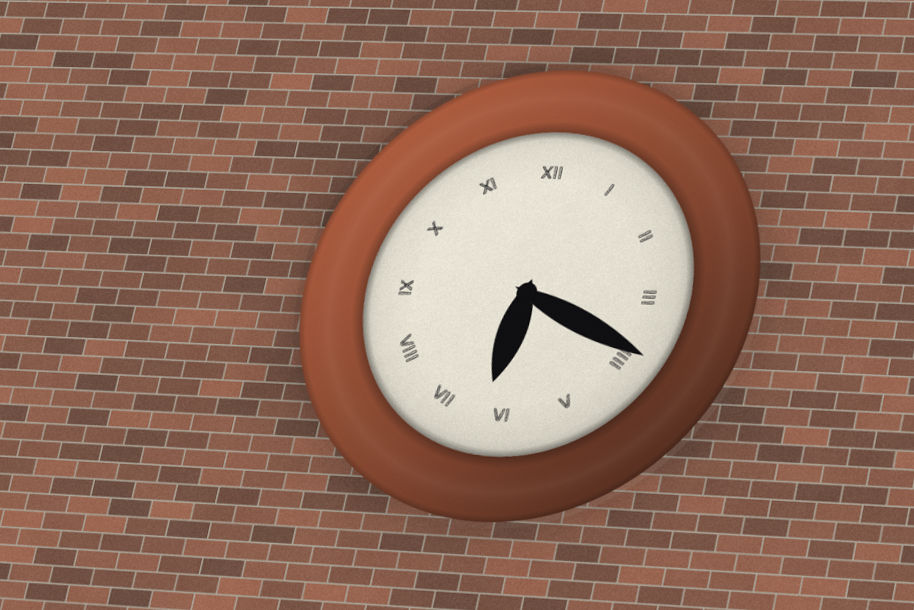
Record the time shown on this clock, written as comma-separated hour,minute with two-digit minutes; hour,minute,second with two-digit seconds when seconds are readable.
6,19
